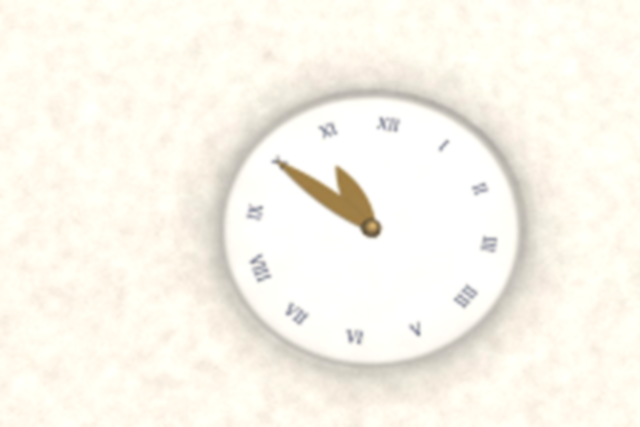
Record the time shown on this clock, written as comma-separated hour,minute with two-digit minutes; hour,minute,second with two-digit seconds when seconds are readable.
10,50
